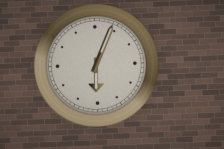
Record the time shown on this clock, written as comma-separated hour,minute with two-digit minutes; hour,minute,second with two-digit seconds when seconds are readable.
6,04
